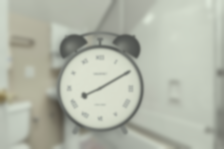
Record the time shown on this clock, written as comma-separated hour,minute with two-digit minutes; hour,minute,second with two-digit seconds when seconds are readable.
8,10
